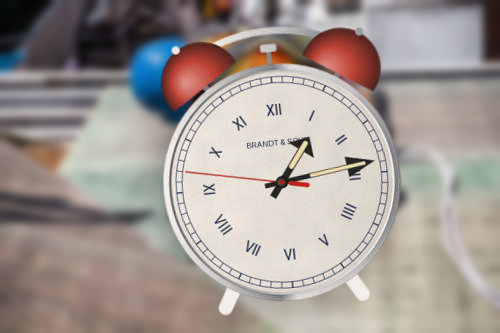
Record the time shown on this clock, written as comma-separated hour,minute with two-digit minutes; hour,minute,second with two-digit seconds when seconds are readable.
1,13,47
